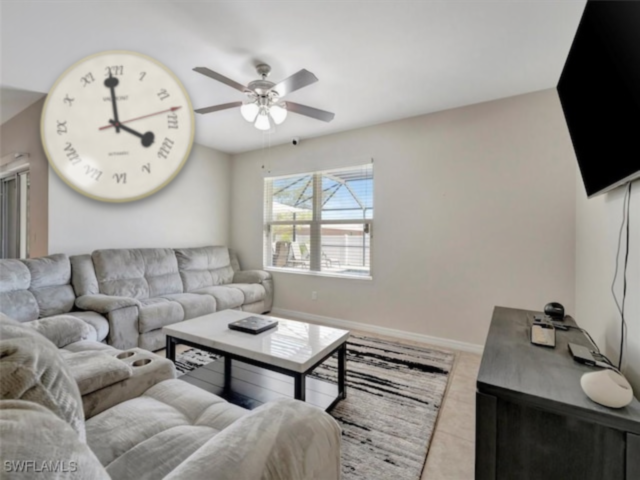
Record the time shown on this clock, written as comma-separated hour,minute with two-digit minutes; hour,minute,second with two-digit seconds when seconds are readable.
3,59,13
